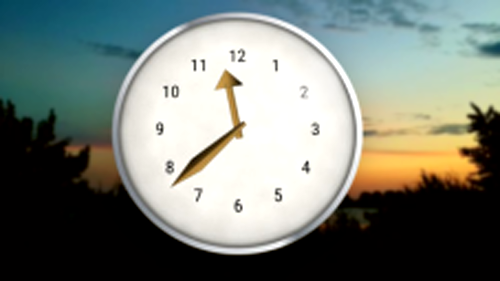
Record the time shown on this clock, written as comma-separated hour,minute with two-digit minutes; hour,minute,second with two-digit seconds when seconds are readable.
11,38
